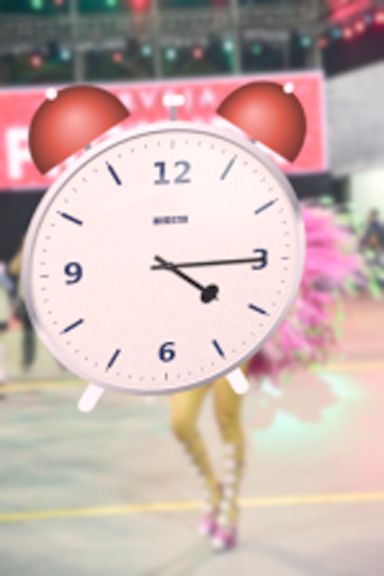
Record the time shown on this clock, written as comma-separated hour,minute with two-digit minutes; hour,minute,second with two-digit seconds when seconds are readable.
4,15
